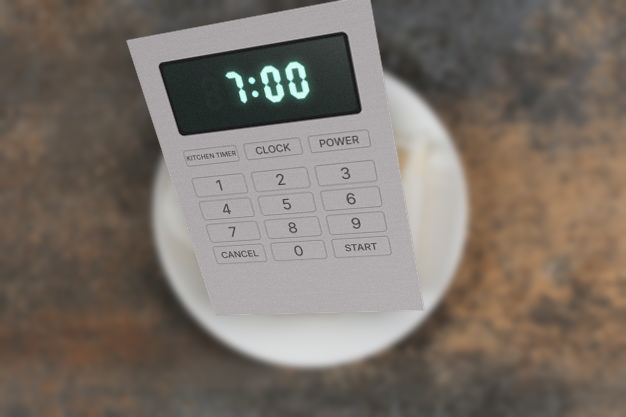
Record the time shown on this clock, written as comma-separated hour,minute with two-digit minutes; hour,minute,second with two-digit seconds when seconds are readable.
7,00
